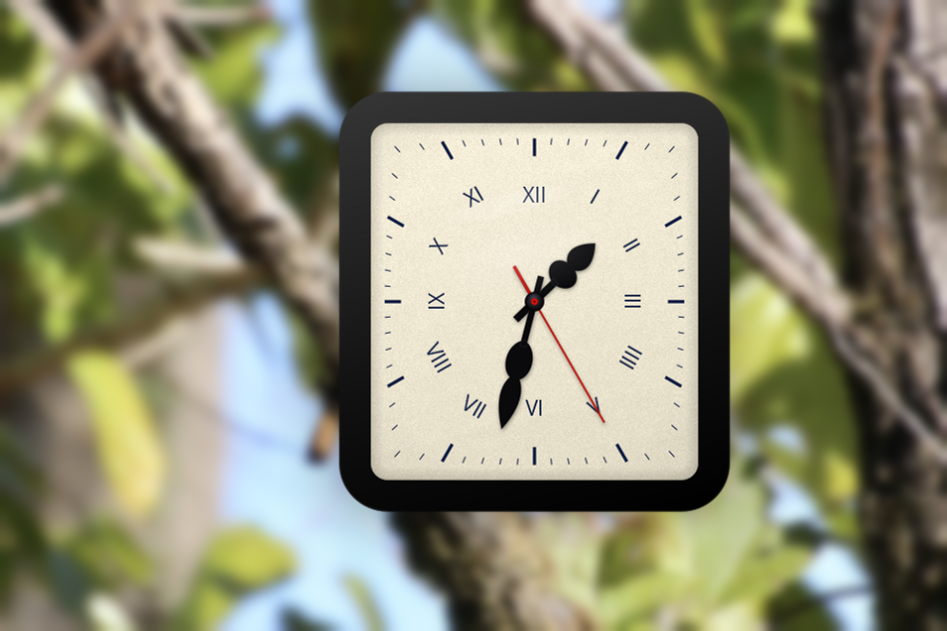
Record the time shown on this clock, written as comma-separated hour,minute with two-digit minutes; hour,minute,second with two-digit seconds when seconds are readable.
1,32,25
